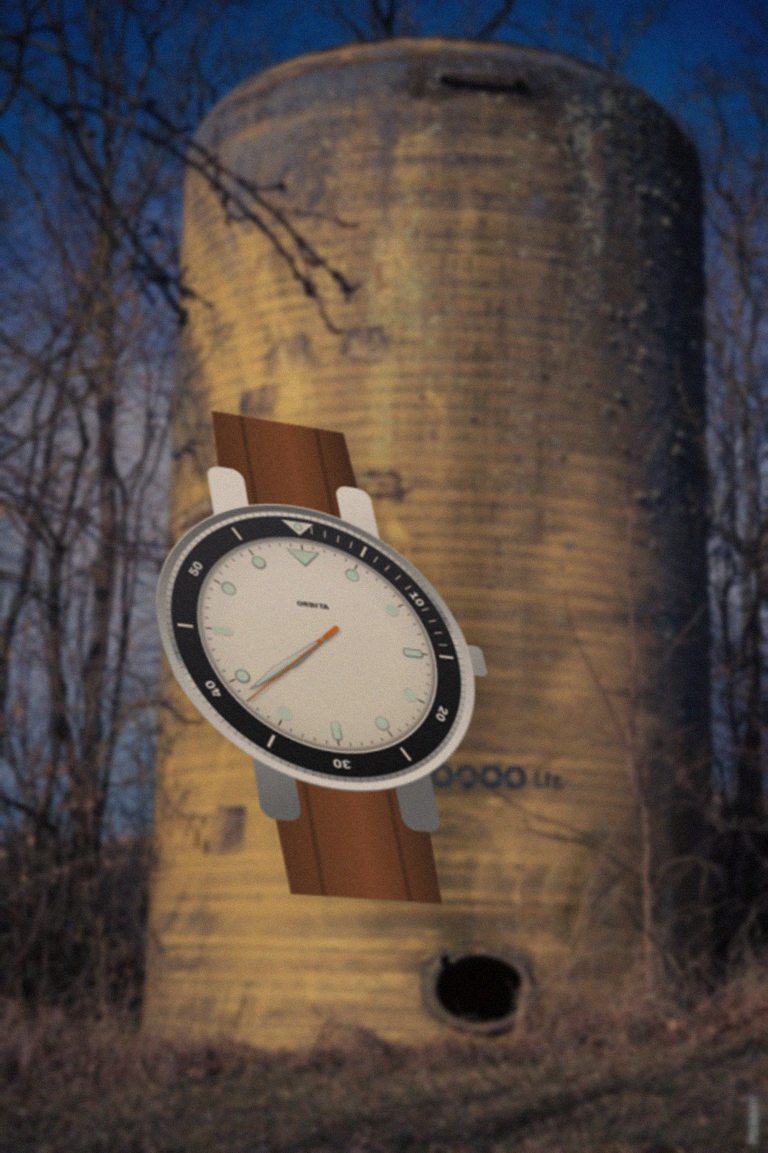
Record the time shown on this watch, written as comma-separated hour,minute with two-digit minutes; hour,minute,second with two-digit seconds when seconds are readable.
7,38,38
